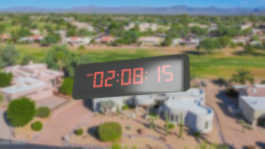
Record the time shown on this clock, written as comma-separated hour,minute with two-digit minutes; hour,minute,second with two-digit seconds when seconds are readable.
2,08,15
